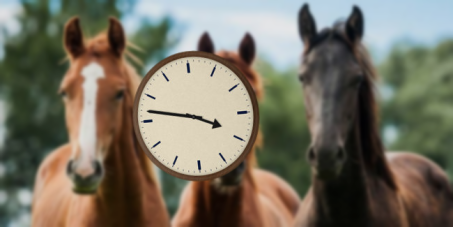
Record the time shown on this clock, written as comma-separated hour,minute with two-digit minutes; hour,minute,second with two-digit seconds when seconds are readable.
3,47
